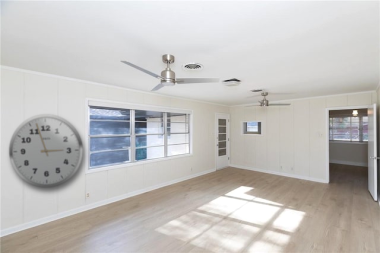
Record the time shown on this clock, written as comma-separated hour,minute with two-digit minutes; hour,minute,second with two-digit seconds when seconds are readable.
2,57
